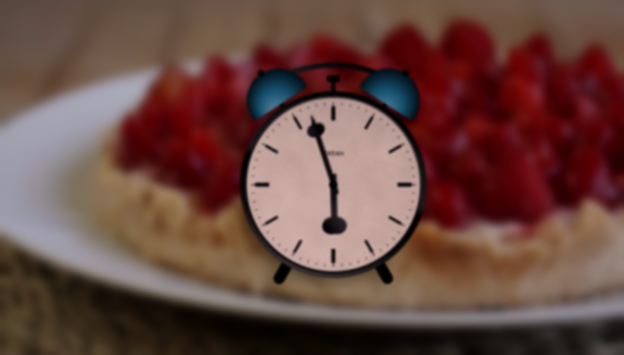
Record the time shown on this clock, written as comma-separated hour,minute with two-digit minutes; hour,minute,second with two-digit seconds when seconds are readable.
5,57
